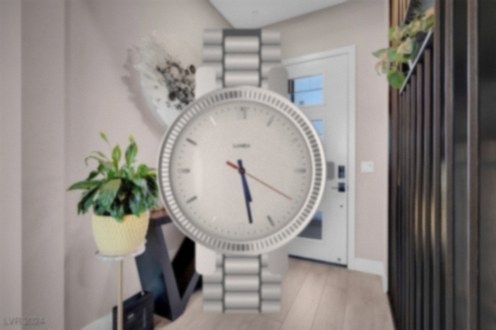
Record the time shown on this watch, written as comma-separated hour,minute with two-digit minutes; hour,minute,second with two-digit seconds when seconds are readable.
5,28,20
